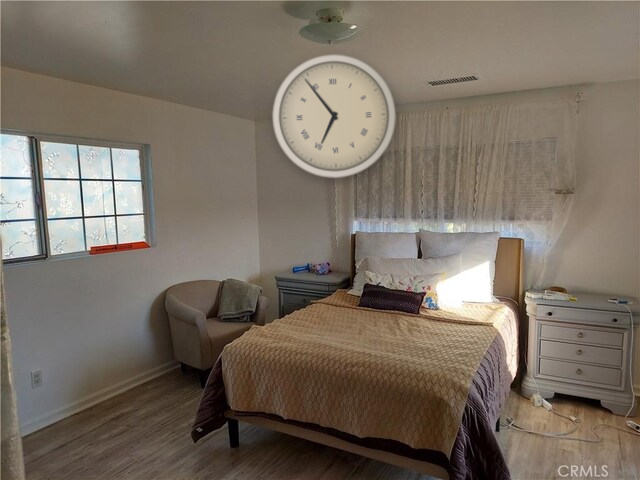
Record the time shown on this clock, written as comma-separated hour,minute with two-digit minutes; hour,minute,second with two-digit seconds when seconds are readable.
6,54
